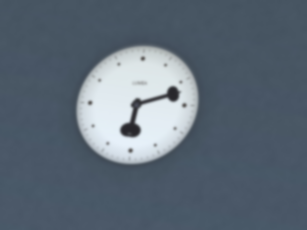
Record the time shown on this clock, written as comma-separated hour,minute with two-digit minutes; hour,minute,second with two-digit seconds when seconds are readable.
6,12
